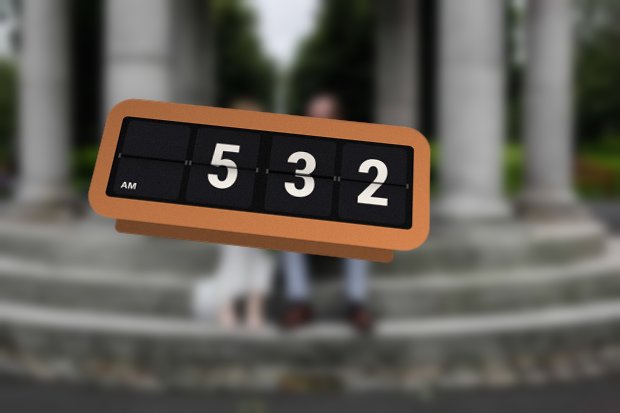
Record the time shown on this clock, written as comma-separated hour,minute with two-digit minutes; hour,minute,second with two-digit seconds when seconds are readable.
5,32
